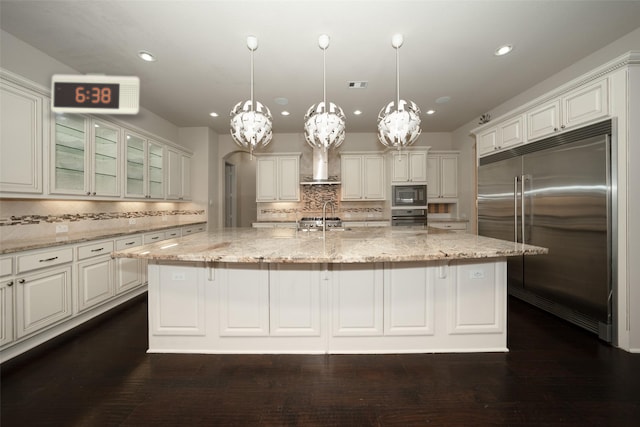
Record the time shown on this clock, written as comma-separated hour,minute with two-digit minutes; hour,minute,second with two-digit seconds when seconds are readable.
6,38
